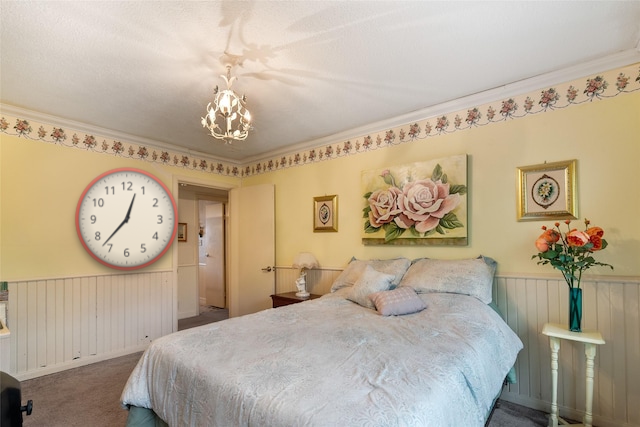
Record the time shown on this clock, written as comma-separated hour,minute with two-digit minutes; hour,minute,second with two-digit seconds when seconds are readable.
12,37
